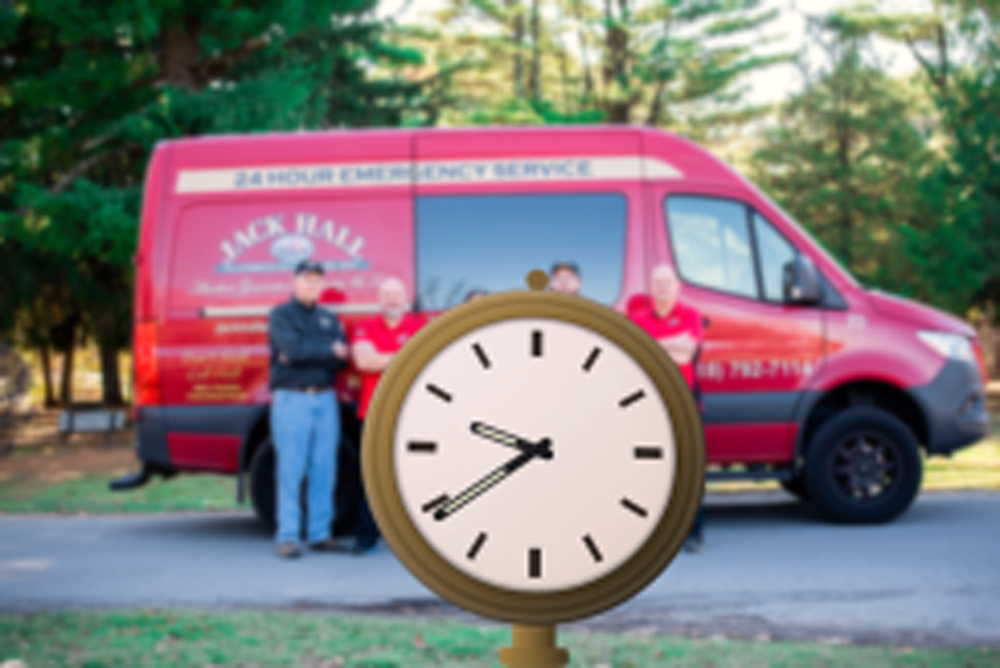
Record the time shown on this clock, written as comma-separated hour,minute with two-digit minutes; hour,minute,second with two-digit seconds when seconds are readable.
9,39
